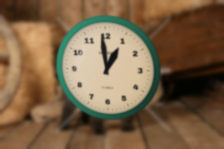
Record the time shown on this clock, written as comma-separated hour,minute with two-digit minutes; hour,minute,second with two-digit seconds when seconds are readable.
12,59
